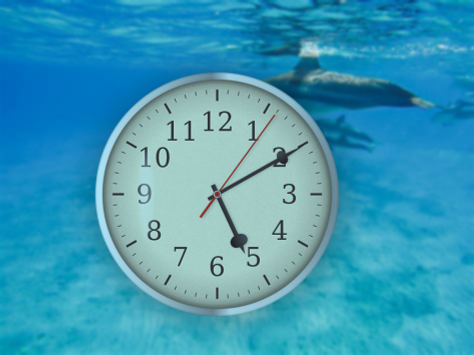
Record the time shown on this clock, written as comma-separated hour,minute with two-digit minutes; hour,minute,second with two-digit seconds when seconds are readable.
5,10,06
